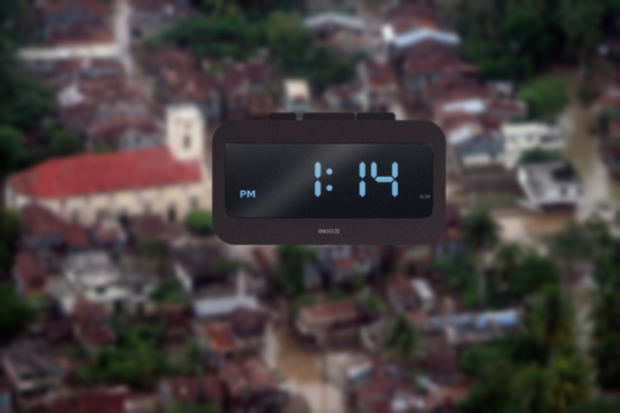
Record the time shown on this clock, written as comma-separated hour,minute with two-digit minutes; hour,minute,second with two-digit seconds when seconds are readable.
1,14
